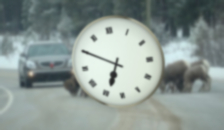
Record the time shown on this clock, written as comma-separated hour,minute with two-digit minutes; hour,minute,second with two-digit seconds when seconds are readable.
6,50
